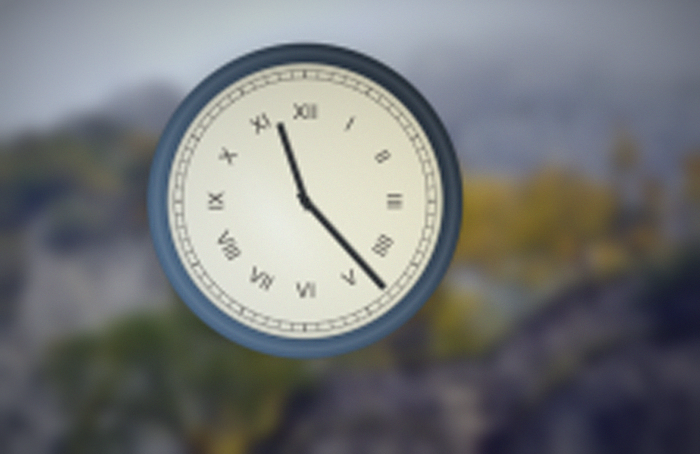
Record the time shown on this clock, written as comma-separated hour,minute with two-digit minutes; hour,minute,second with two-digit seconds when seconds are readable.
11,23
